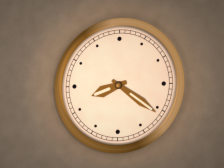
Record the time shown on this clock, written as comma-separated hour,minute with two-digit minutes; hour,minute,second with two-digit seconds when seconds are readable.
8,21
